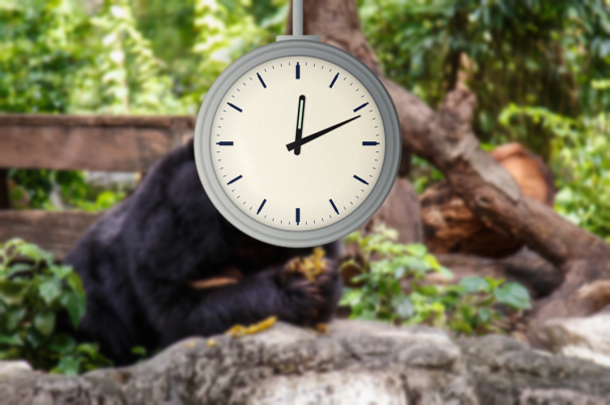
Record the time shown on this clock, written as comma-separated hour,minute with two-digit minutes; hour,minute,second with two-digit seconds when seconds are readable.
12,11
